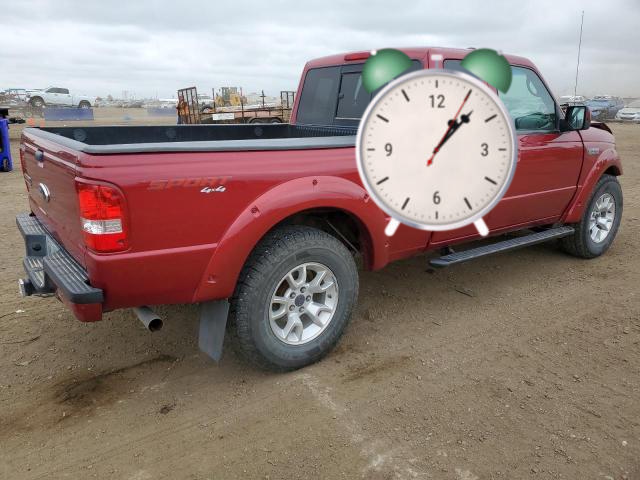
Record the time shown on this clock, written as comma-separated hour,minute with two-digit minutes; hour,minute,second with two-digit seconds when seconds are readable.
1,07,05
